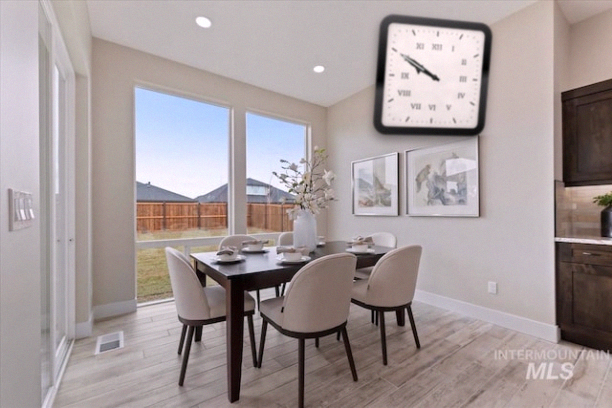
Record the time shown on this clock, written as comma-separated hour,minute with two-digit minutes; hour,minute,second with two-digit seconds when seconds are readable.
9,50
